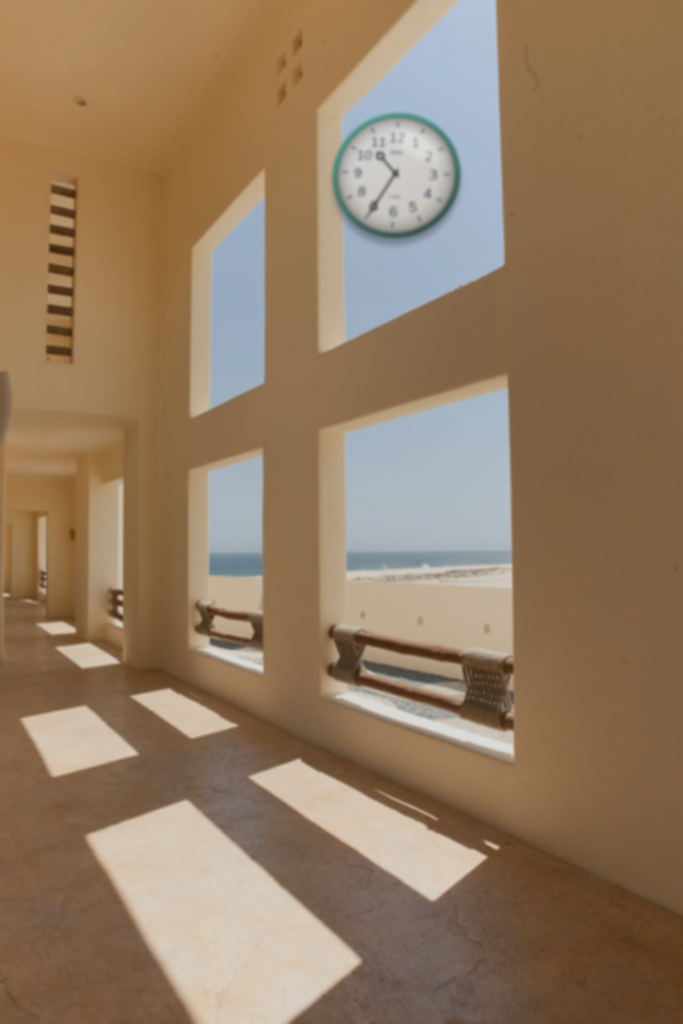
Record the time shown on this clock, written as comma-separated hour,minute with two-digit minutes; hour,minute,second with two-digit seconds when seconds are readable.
10,35
